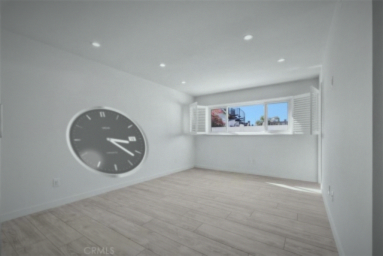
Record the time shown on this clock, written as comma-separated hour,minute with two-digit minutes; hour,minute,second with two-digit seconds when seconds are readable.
3,22
